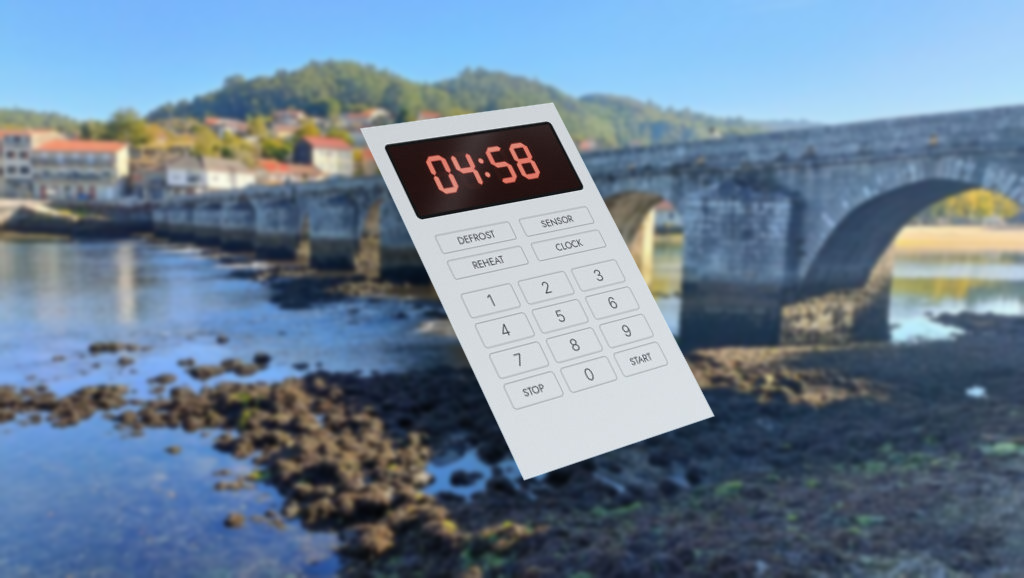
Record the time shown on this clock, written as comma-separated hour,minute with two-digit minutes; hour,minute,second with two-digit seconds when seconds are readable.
4,58
